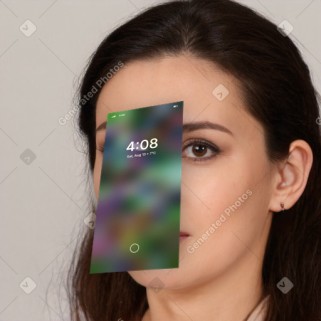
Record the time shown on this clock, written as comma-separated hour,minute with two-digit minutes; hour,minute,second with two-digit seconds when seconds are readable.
4,08
